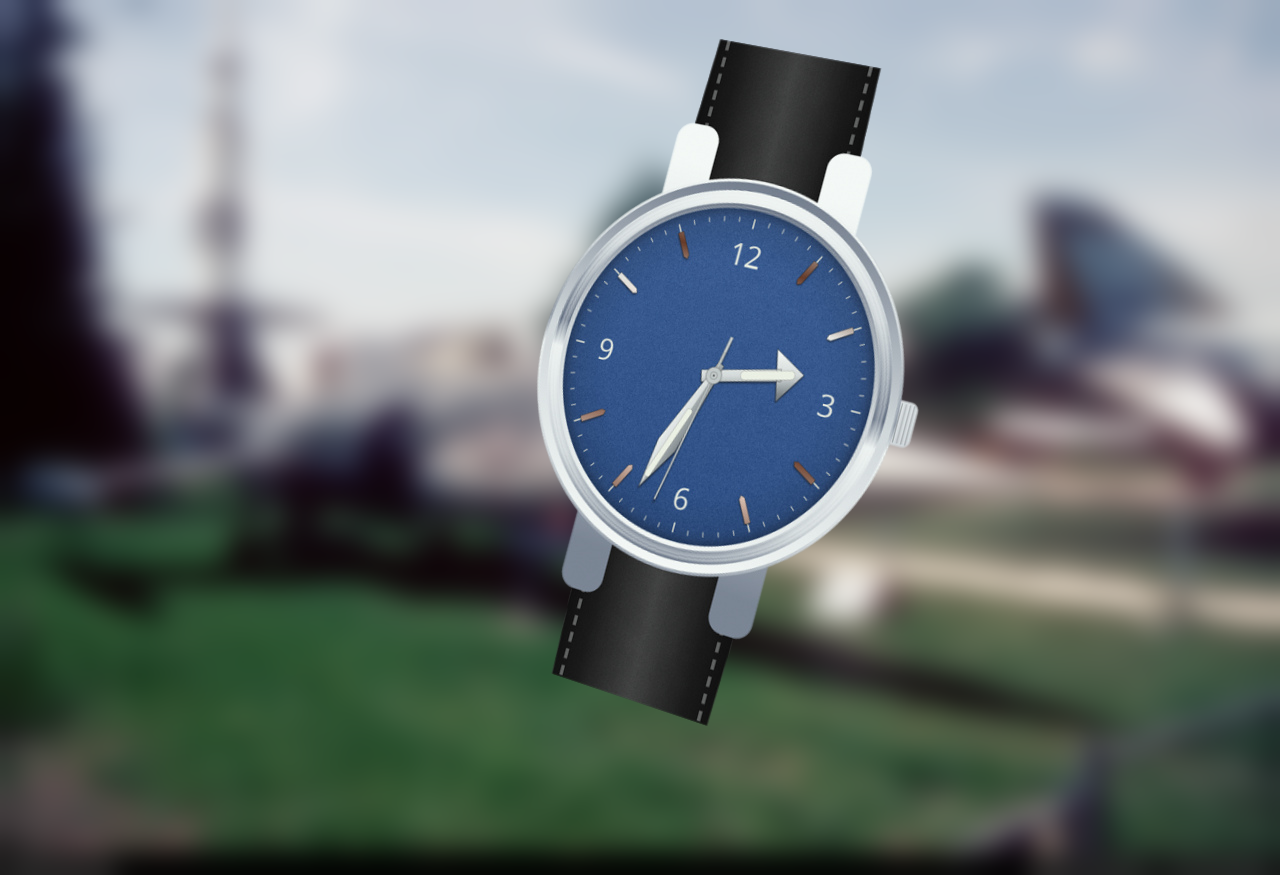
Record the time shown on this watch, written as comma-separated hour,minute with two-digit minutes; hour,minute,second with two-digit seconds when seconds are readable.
2,33,32
